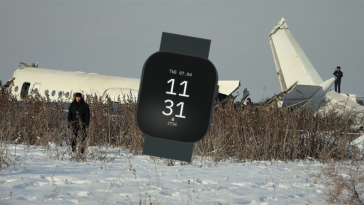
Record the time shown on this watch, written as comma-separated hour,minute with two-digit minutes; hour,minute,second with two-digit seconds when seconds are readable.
11,31
